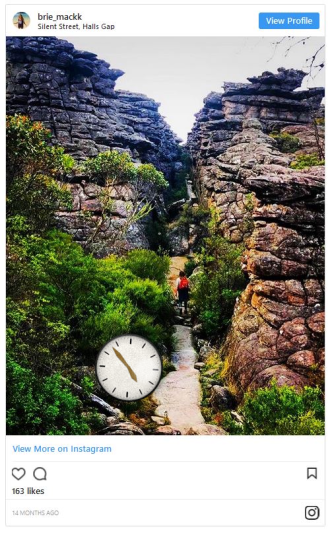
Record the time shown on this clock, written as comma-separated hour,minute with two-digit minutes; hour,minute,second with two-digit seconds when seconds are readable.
4,53
